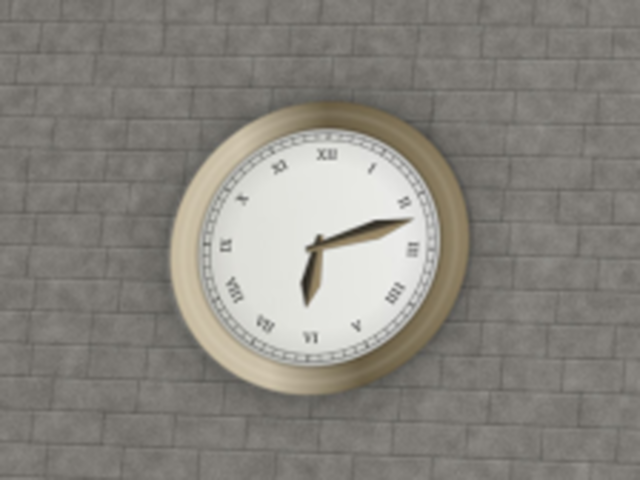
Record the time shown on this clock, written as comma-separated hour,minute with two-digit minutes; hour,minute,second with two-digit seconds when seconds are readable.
6,12
